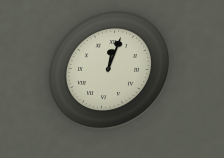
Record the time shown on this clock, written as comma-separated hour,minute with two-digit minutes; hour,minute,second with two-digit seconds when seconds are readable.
12,02
